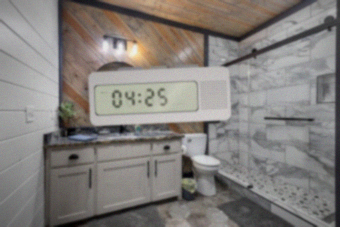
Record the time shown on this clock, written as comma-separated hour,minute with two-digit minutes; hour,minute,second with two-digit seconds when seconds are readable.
4,25
